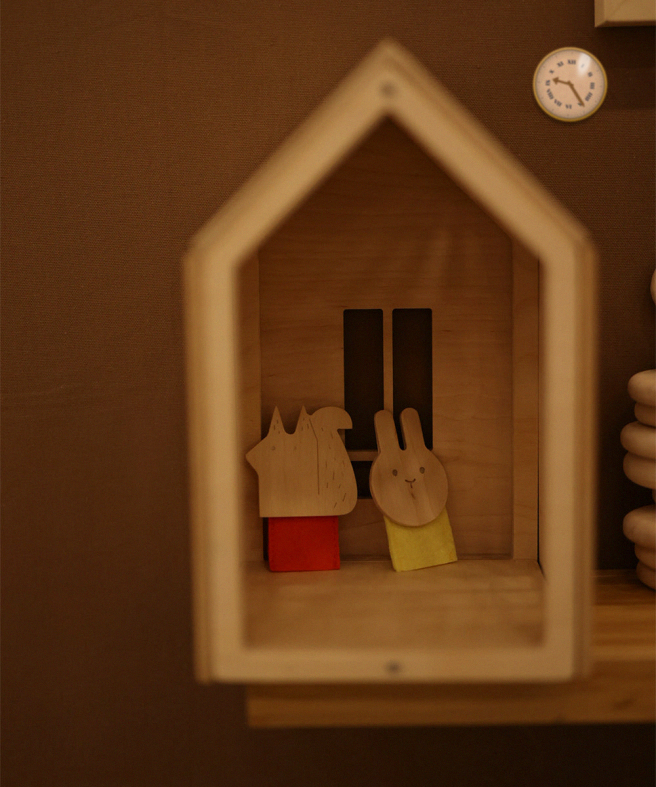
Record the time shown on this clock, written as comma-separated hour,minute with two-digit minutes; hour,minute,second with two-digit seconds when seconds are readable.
9,24
